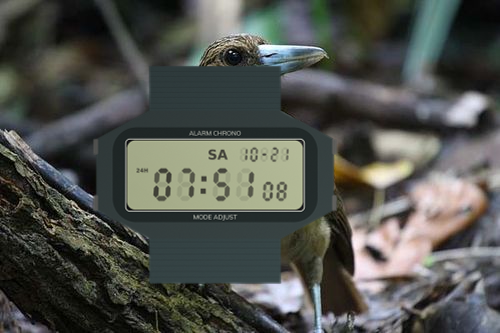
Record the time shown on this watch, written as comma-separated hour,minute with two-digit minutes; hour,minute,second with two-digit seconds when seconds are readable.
7,51,08
